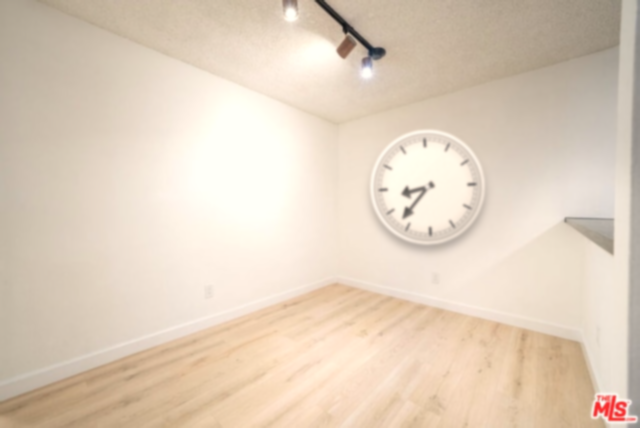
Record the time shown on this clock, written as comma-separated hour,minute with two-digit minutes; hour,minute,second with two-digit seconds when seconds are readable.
8,37
